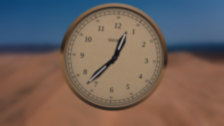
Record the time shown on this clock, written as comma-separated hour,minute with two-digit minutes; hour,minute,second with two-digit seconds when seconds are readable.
12,37
